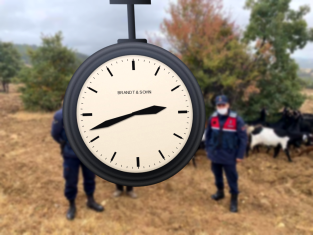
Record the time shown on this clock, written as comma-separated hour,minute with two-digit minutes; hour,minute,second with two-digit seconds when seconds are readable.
2,42
